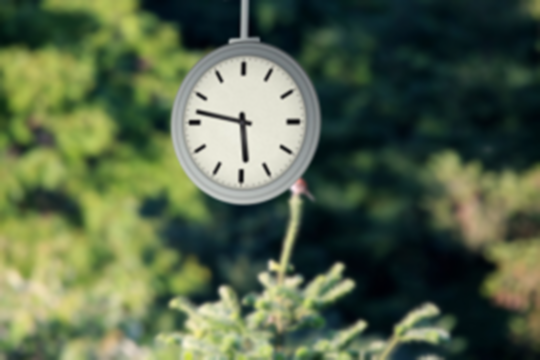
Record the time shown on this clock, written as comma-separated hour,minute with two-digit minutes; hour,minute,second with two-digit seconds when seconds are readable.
5,47
